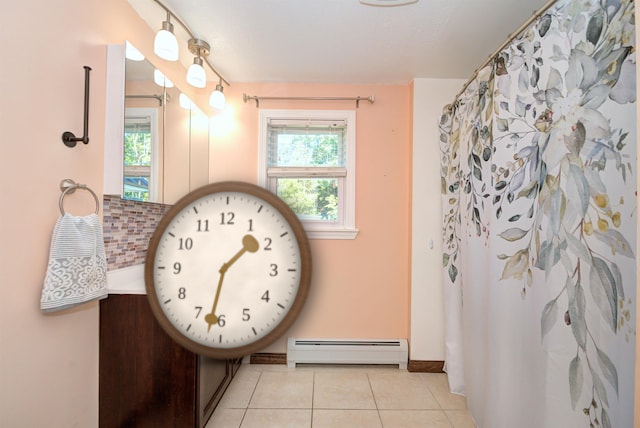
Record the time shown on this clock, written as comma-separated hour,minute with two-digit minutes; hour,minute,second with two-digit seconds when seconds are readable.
1,32
